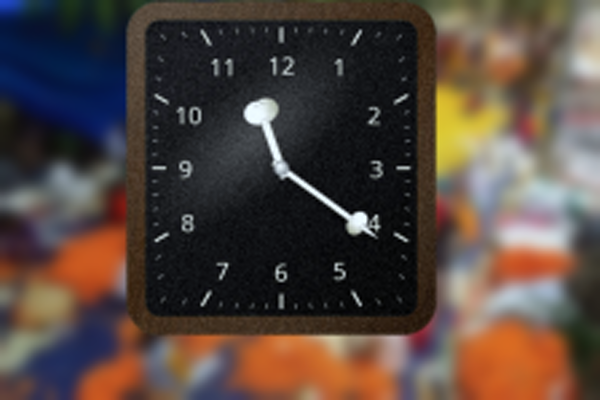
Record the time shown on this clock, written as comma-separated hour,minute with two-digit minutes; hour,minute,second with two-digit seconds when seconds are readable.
11,21
